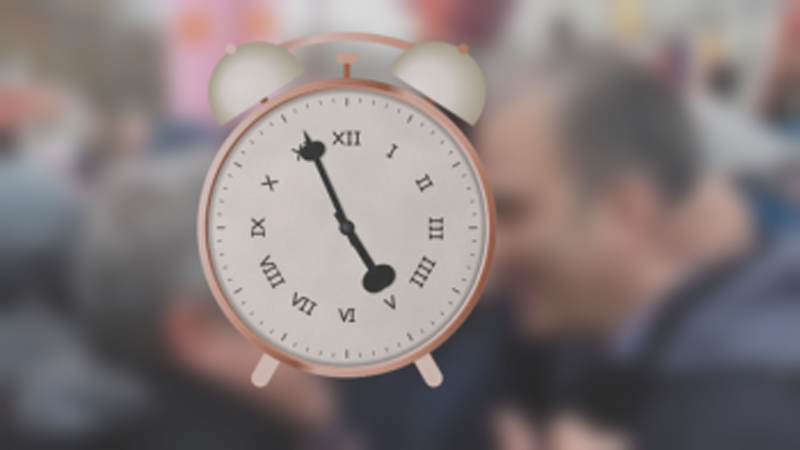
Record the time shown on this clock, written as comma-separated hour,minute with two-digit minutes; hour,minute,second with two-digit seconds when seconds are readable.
4,56
